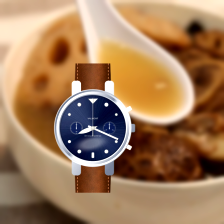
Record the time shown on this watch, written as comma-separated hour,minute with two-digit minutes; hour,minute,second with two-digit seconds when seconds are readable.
8,19
